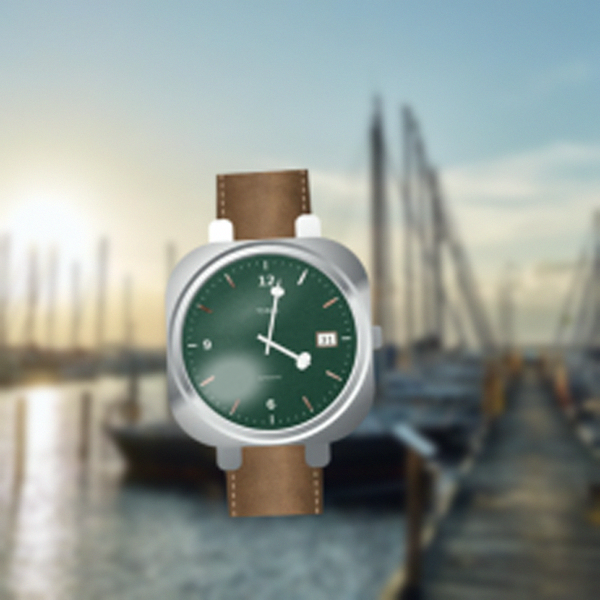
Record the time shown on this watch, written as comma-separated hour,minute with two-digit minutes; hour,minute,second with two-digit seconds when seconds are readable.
4,02
